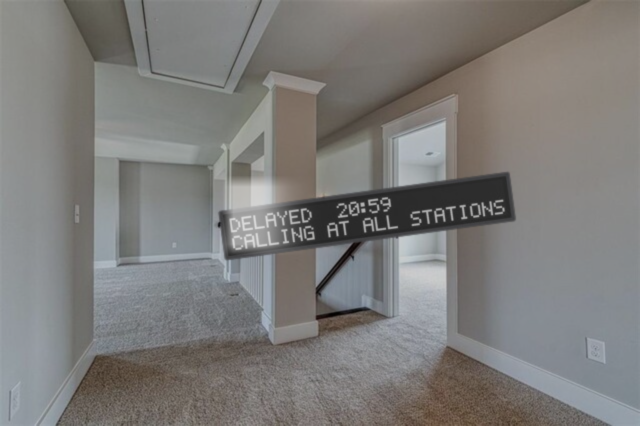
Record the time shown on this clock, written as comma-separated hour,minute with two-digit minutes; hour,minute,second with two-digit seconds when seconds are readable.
20,59
